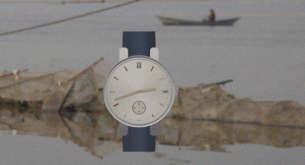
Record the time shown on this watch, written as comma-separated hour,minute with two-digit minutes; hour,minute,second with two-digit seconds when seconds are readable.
2,42
